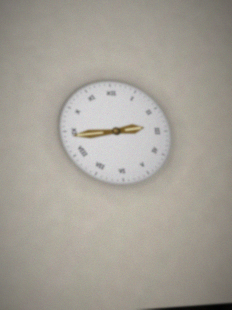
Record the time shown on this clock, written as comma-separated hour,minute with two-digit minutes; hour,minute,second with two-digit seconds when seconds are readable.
2,44
